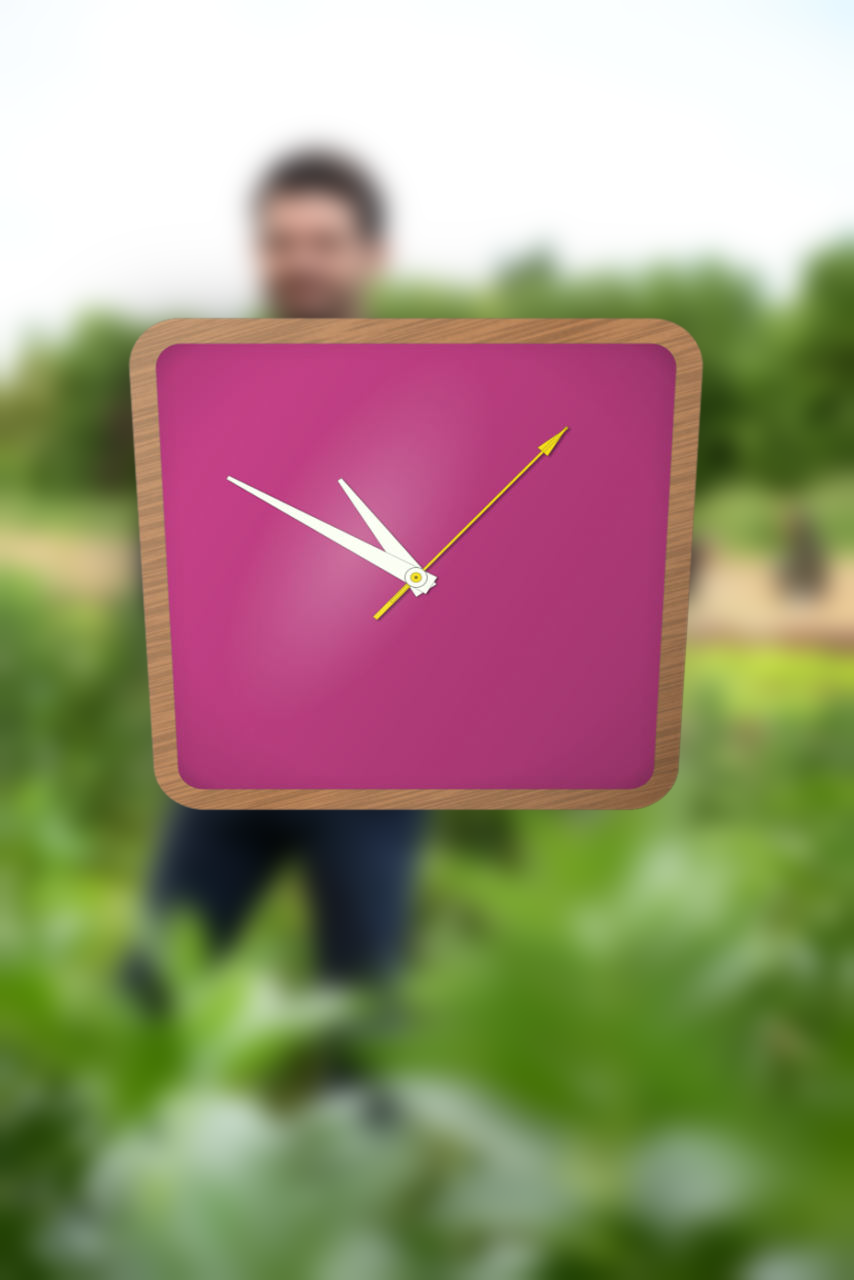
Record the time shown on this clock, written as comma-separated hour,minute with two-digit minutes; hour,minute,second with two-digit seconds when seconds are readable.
10,50,07
